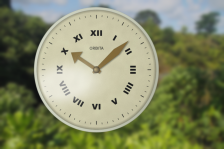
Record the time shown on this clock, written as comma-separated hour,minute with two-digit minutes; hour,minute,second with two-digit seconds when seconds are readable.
10,08
